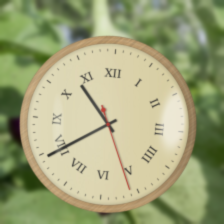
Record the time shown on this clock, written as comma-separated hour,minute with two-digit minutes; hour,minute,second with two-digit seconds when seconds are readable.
10,39,26
